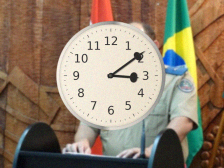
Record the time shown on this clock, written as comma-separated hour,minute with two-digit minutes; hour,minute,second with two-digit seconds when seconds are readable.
3,09
